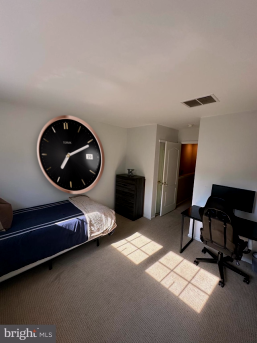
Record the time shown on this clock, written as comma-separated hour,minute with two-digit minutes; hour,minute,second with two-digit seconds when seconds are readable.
7,11
